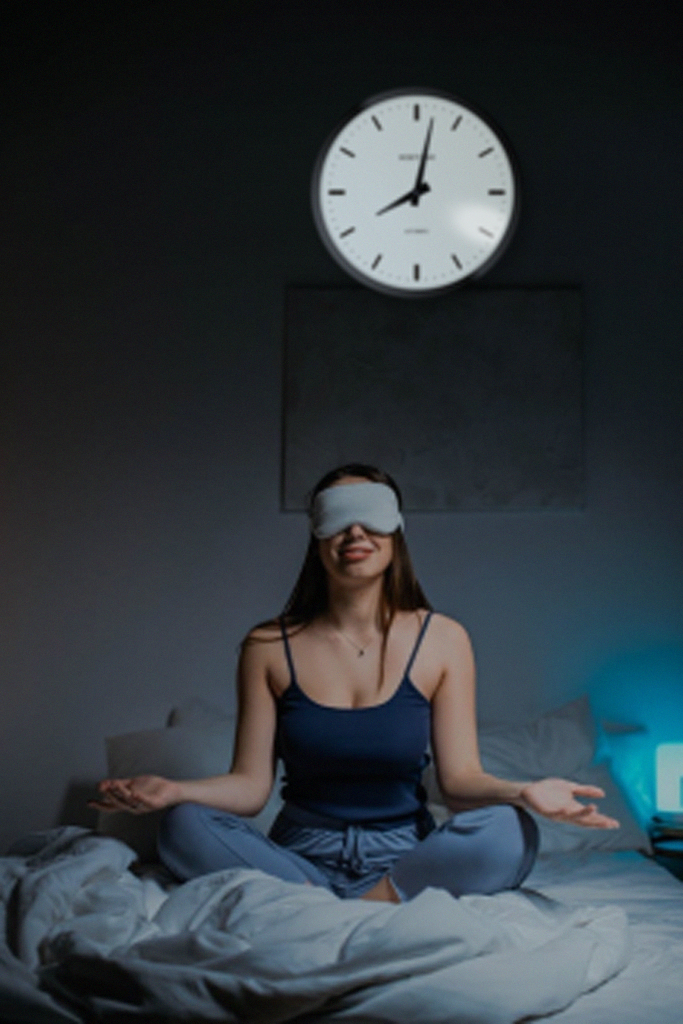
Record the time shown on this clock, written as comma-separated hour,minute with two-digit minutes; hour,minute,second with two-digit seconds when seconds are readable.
8,02
